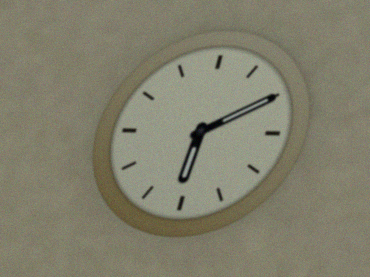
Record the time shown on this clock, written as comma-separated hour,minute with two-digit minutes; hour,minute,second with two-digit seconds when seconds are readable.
6,10
